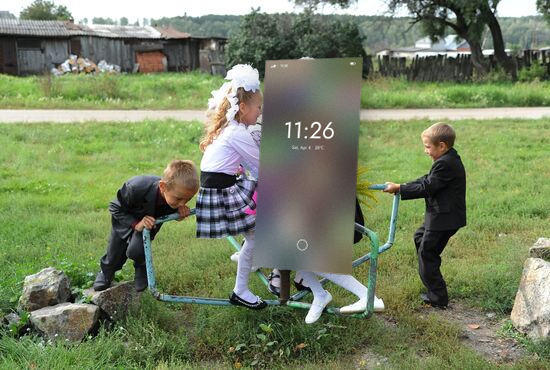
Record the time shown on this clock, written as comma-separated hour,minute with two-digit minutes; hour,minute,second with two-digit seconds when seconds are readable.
11,26
